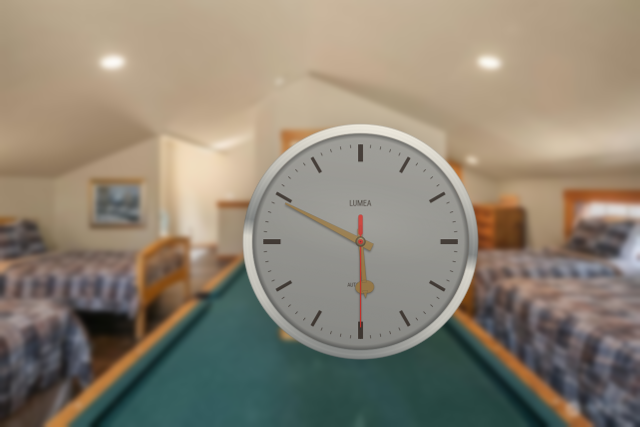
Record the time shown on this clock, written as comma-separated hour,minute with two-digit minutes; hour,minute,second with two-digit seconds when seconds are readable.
5,49,30
